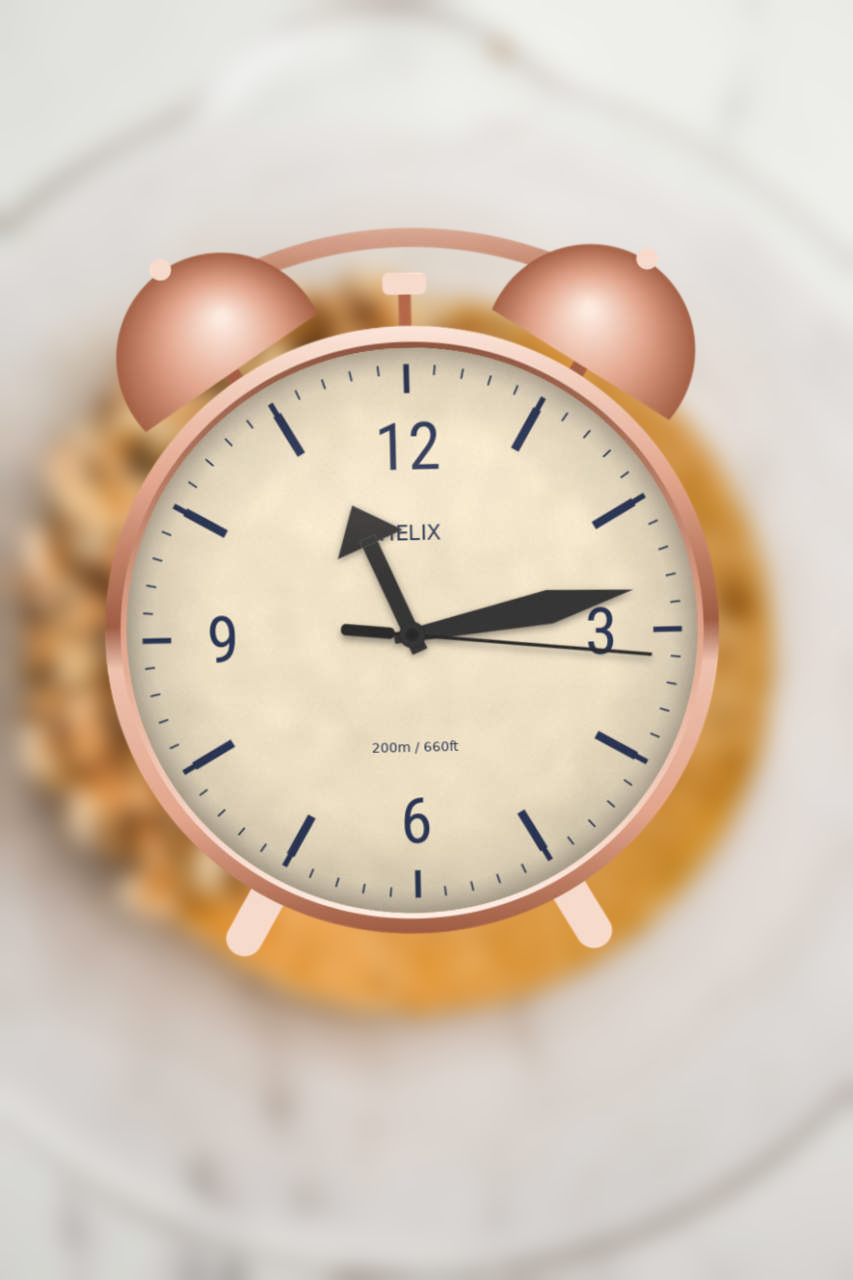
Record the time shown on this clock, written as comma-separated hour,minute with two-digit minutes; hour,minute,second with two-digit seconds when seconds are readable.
11,13,16
